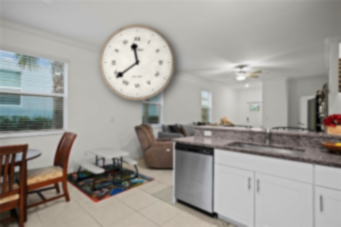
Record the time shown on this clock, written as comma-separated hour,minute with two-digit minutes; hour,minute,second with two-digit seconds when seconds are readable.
11,39
